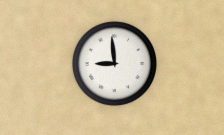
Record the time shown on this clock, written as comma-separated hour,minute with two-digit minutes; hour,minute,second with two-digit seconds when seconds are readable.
8,59
